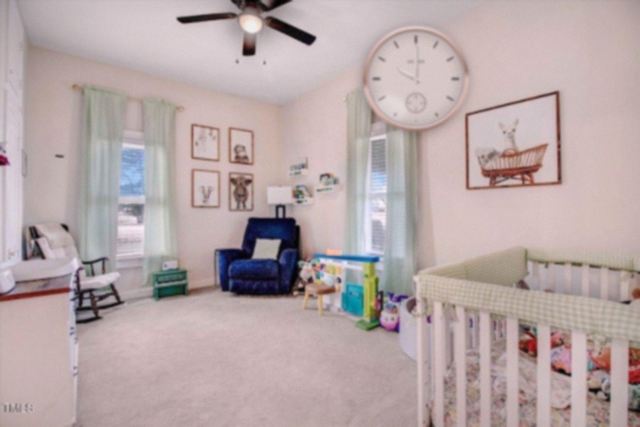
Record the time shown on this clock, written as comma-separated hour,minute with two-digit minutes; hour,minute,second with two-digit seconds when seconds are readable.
10,00
